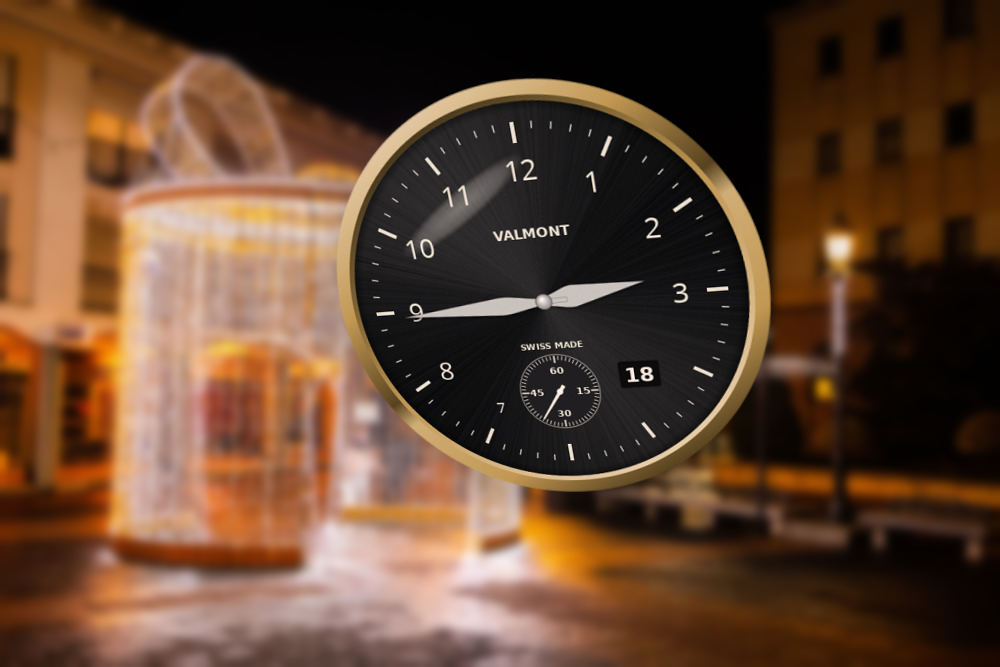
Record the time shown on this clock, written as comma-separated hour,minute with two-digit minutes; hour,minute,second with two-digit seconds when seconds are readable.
2,44,36
